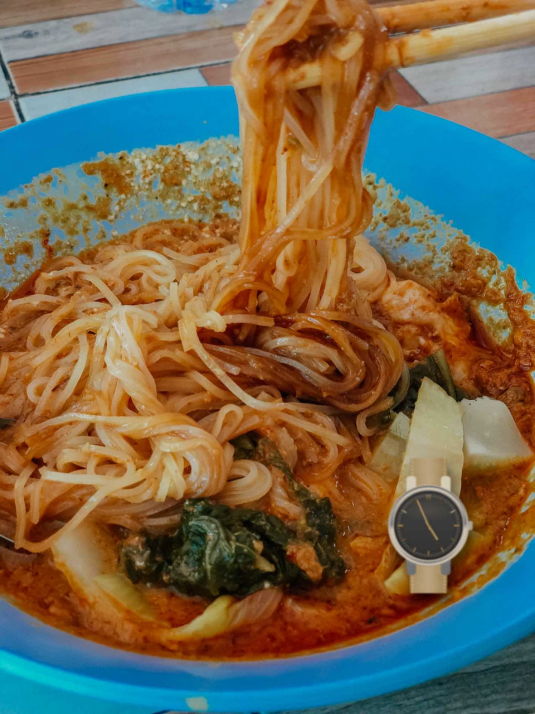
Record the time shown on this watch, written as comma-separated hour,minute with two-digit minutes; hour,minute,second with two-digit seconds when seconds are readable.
4,56
